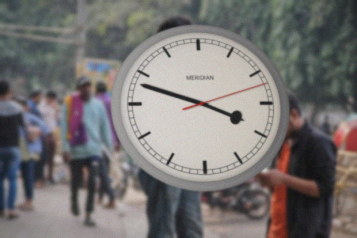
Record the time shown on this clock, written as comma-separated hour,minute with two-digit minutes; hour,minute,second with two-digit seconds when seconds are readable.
3,48,12
